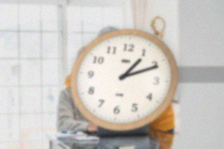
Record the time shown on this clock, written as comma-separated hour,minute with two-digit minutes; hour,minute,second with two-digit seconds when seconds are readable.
1,11
